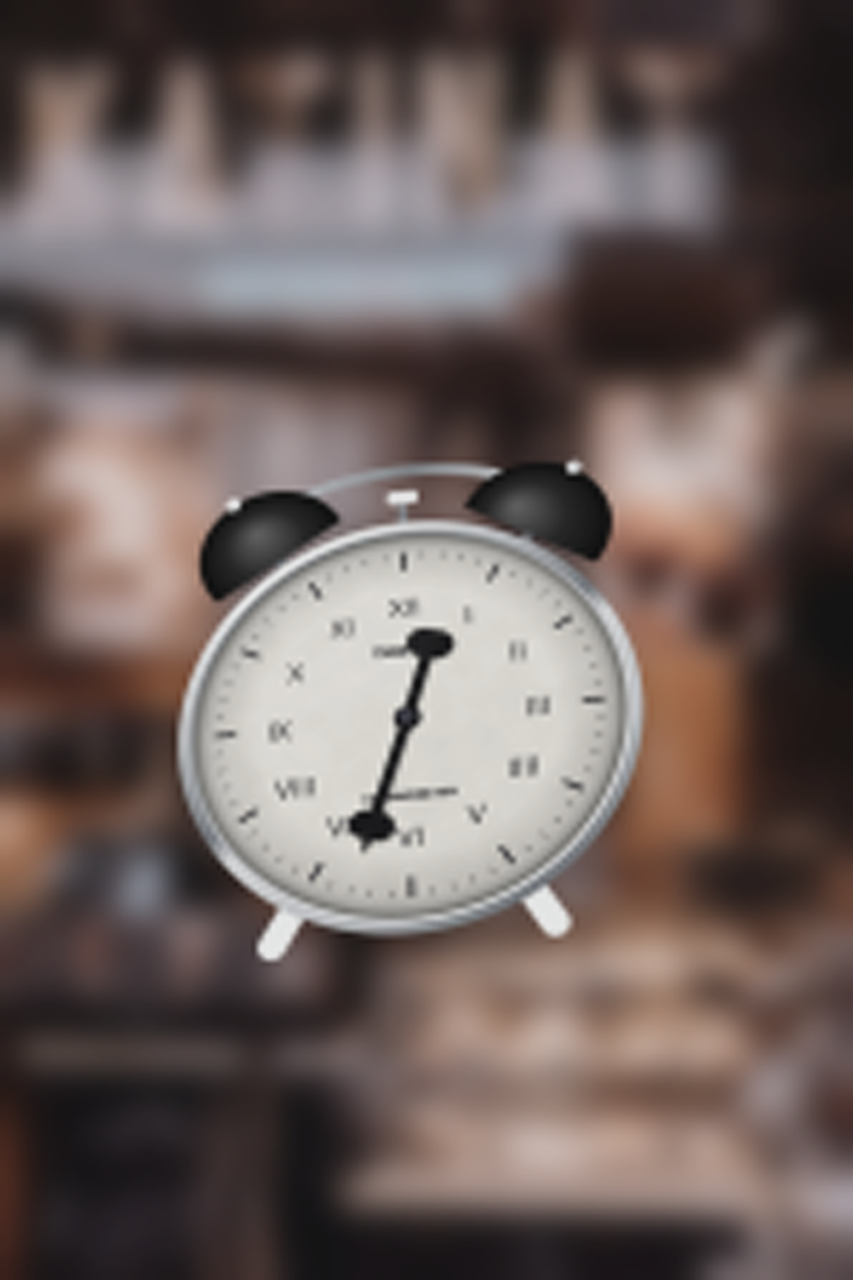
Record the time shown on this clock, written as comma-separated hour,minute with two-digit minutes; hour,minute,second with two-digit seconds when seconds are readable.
12,33
